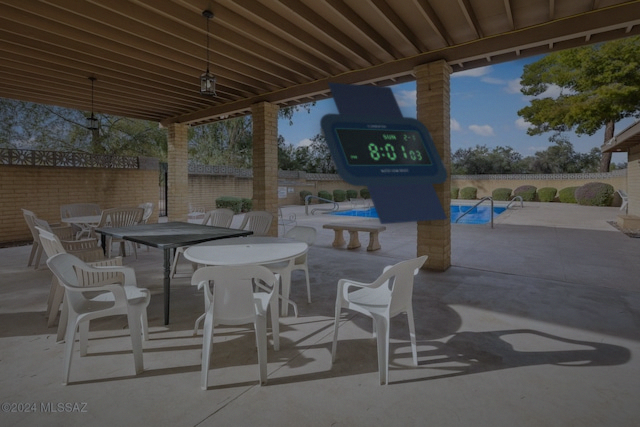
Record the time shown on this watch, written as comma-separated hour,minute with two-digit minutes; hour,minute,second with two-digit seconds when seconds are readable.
8,01
